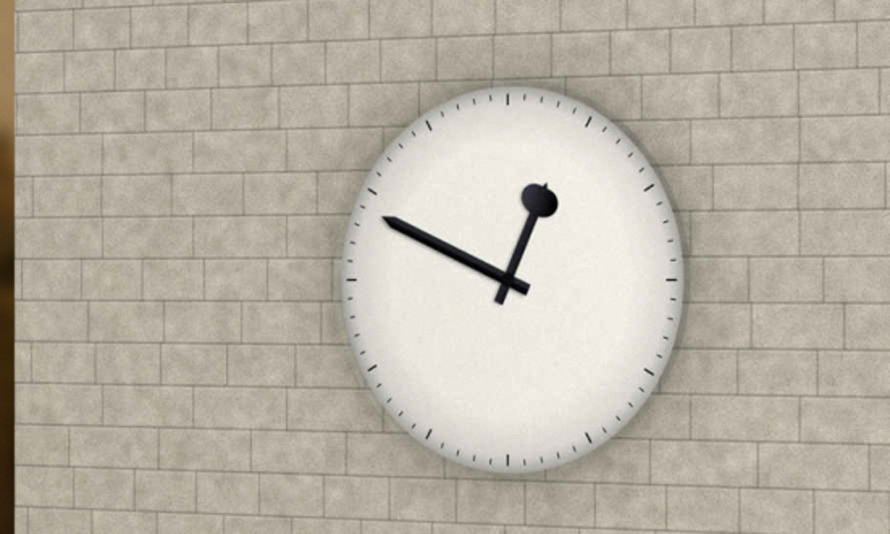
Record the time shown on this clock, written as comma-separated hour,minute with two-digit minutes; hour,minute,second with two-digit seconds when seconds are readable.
12,49
